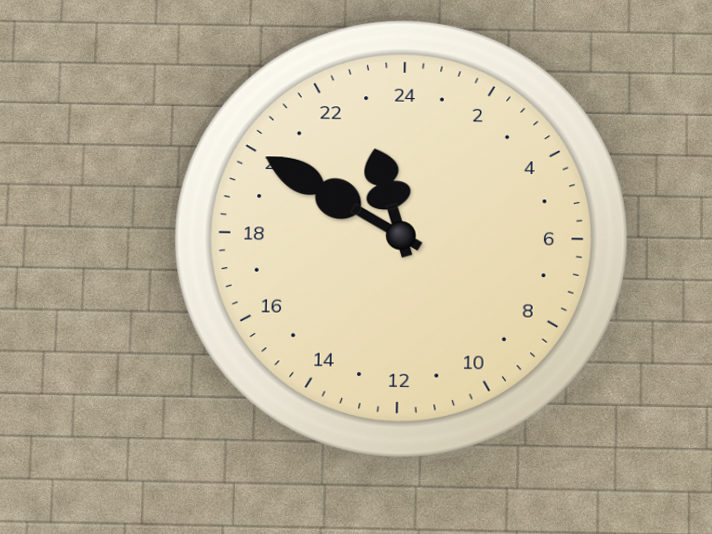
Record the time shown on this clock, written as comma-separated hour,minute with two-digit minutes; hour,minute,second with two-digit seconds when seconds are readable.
22,50
